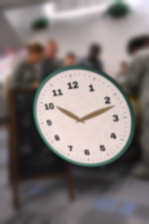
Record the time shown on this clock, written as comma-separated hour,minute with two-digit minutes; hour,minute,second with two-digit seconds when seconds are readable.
10,12
